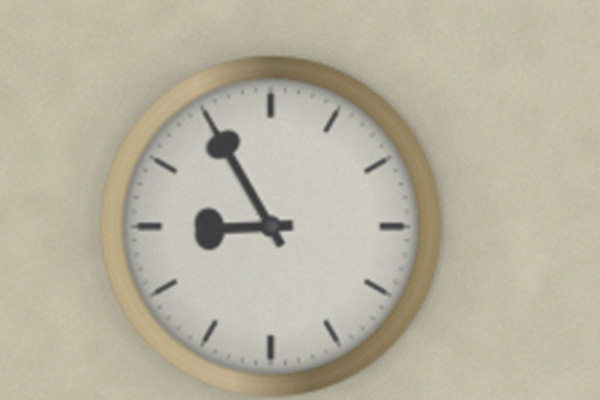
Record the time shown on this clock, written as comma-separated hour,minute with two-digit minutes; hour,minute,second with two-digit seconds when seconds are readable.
8,55
